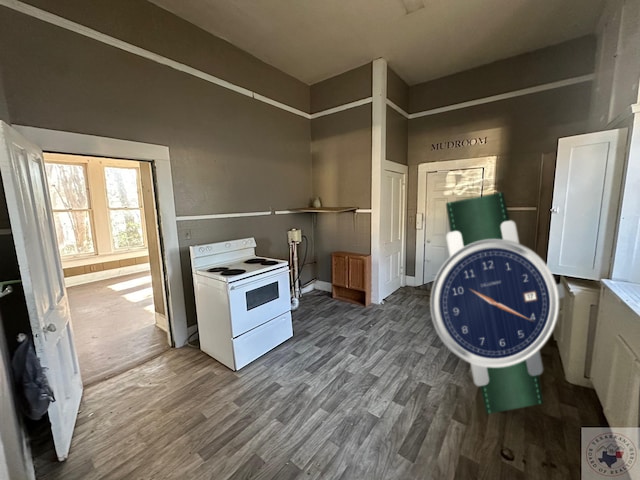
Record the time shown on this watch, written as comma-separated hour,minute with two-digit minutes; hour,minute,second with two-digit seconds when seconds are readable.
10,21
